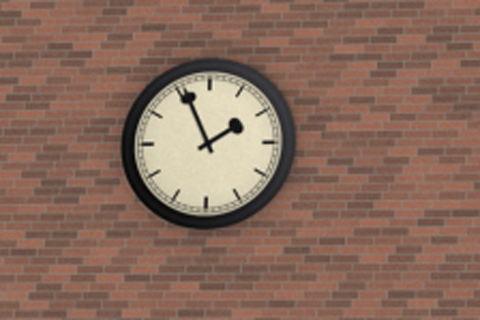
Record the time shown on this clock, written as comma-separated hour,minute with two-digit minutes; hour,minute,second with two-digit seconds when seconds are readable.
1,56
